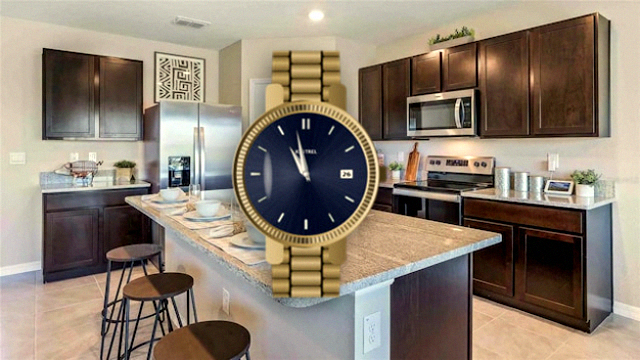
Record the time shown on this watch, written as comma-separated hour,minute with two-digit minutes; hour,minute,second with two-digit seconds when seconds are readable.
10,58
